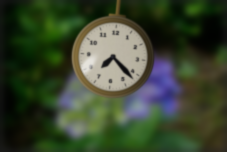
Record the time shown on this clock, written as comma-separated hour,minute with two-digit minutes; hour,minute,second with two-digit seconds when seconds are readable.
7,22
